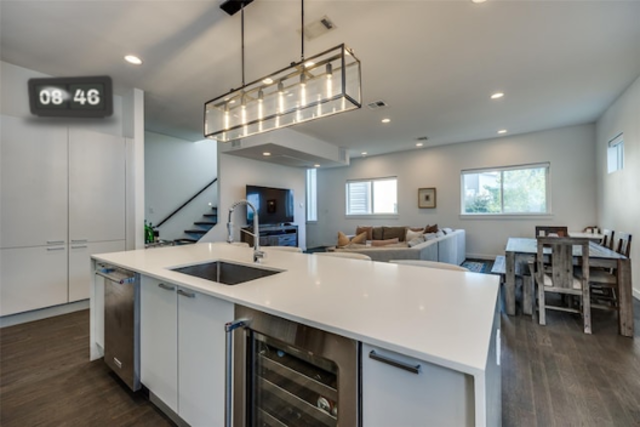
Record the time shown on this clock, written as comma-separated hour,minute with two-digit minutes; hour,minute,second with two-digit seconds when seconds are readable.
8,46
